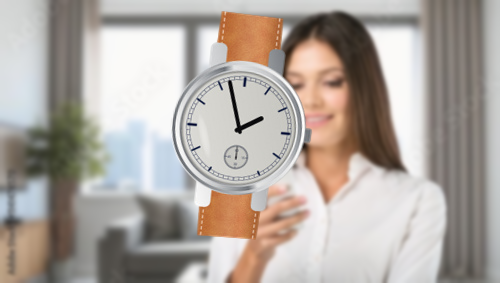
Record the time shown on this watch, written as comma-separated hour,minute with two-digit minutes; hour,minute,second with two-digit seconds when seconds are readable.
1,57
